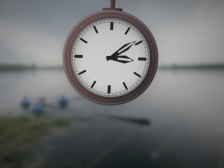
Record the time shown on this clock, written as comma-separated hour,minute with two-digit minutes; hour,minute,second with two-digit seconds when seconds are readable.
3,09
